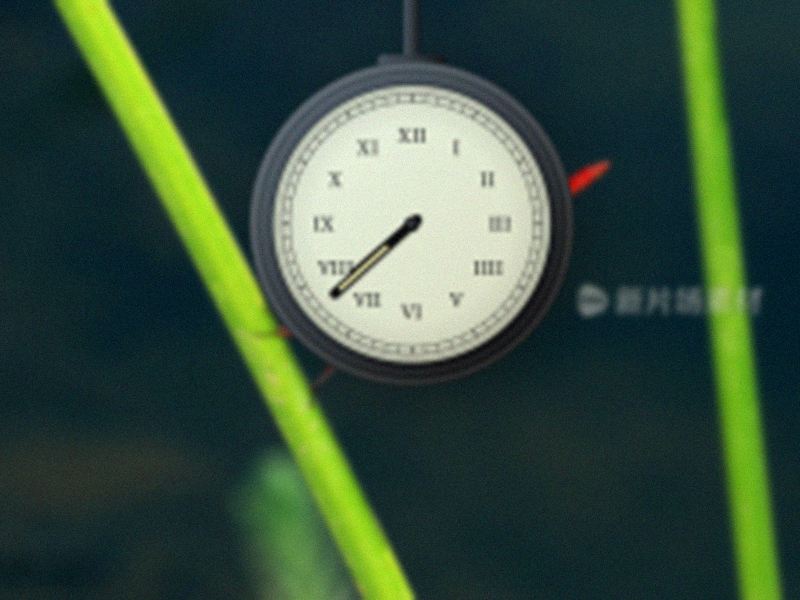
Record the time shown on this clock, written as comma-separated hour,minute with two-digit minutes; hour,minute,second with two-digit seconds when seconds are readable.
7,38
